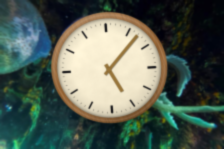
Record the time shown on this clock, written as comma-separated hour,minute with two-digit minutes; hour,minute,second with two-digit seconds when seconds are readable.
5,07
